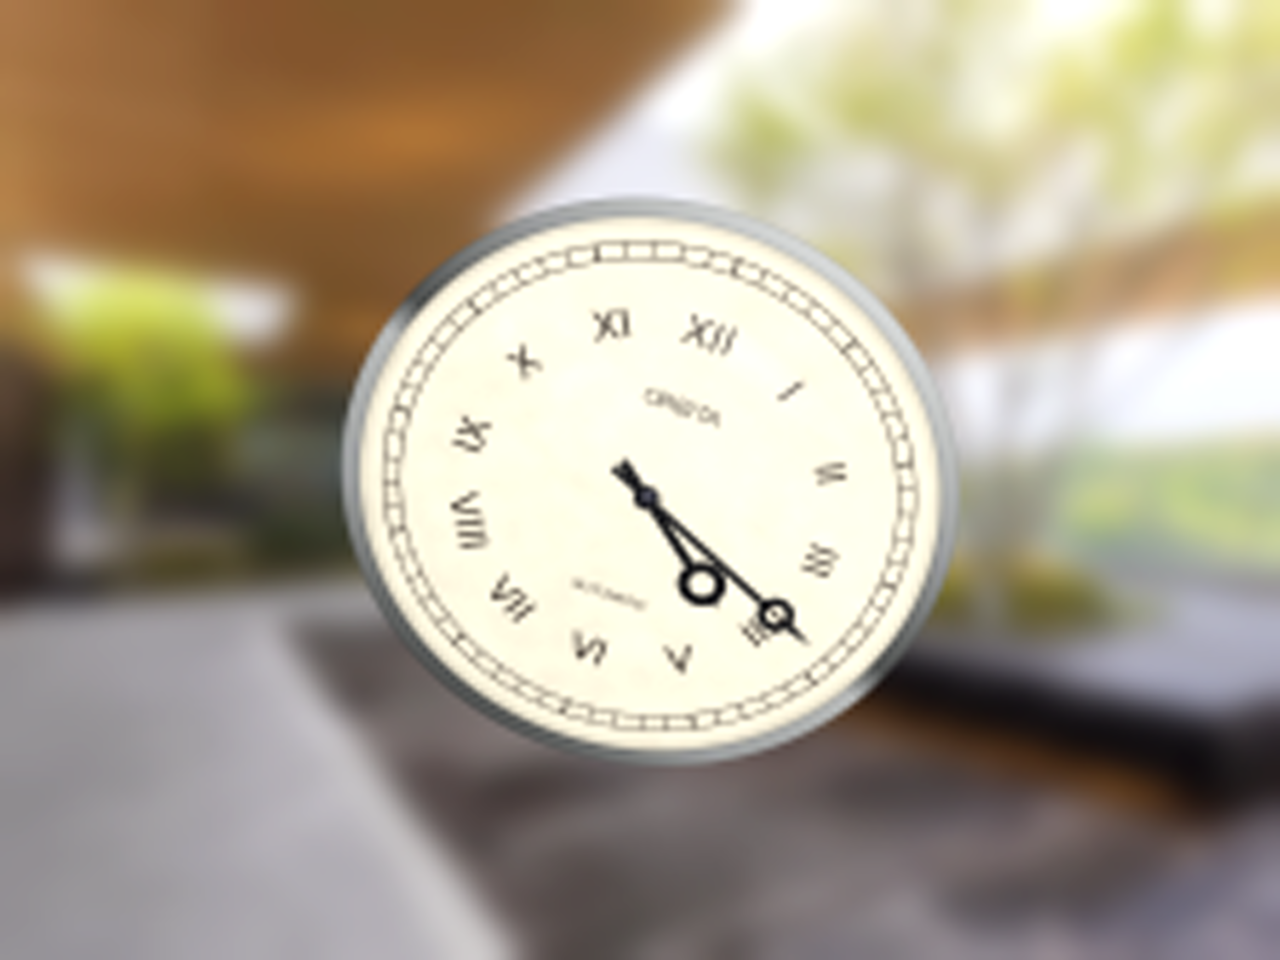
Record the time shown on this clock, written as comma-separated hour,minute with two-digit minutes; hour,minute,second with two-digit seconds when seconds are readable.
4,19
